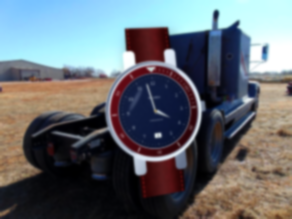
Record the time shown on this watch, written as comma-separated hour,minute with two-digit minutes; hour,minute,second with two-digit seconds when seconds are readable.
3,58
